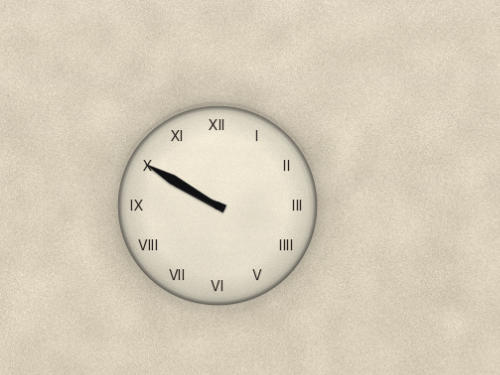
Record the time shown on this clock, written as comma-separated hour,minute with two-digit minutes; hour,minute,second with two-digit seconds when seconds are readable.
9,50
